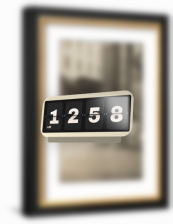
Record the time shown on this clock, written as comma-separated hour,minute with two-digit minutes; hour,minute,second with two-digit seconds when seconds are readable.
12,58
